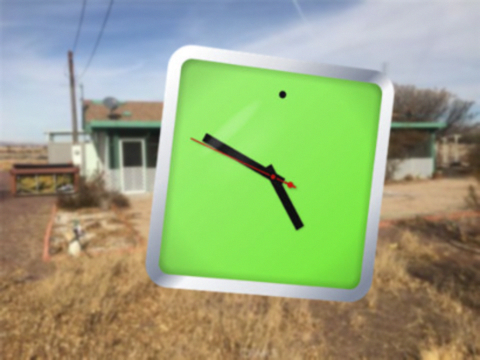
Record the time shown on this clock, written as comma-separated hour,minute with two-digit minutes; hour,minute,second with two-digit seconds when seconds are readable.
4,48,48
